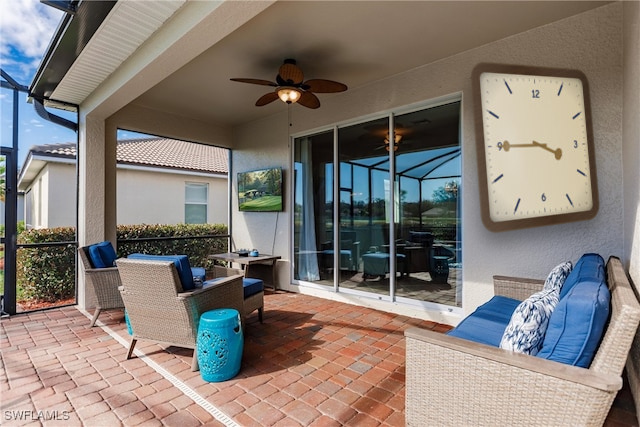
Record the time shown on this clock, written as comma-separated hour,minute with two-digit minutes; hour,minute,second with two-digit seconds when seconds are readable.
3,45
